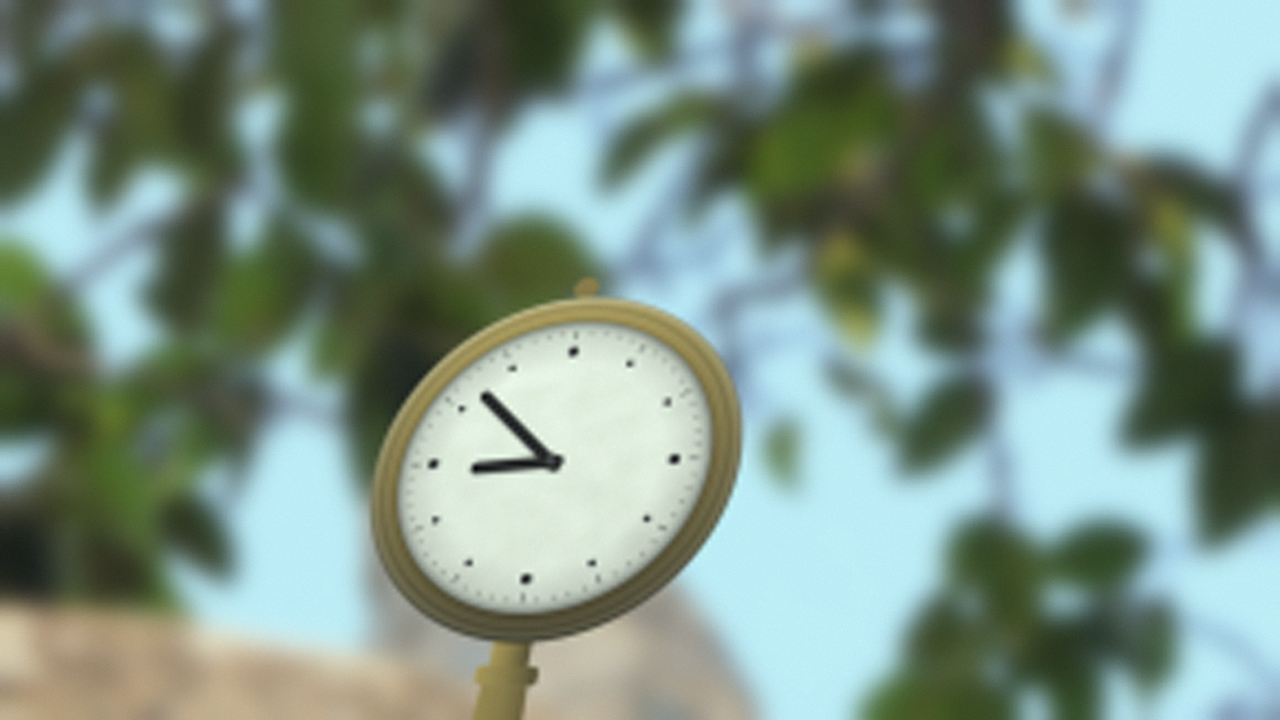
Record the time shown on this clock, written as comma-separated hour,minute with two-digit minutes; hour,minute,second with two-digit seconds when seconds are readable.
8,52
